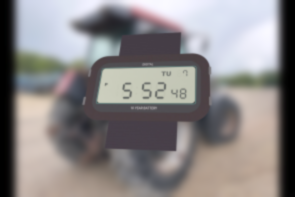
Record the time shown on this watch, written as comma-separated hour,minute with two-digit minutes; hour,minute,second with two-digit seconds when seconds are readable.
5,52,48
